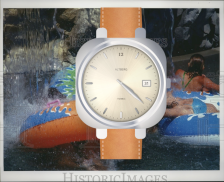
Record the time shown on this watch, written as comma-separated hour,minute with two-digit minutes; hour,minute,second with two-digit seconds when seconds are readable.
4,22
